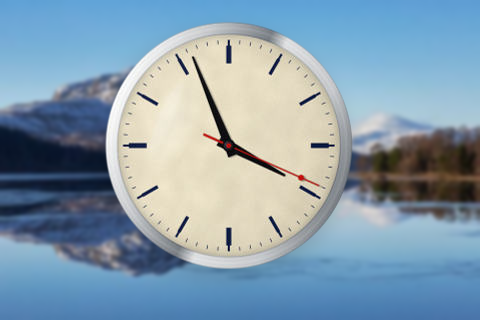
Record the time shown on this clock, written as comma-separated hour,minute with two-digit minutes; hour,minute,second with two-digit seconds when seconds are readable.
3,56,19
